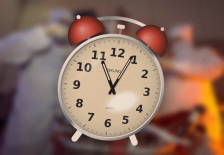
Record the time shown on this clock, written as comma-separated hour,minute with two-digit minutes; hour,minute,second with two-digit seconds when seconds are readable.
11,04
